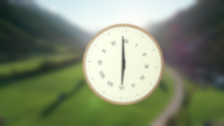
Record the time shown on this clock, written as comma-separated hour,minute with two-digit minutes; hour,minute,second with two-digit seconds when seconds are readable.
5,59
